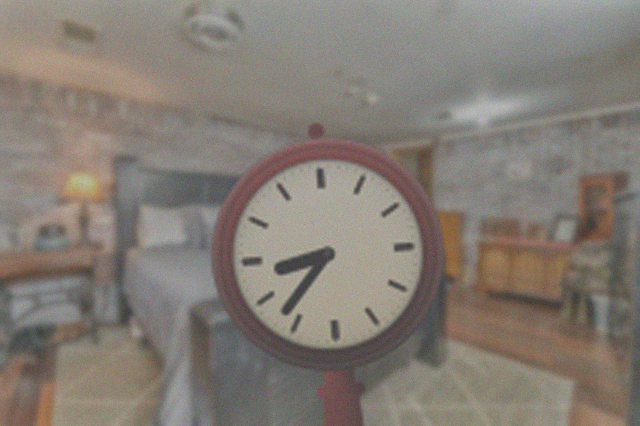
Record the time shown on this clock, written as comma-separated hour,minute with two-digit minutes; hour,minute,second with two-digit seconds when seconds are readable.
8,37
